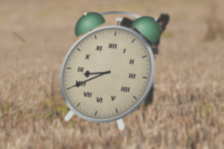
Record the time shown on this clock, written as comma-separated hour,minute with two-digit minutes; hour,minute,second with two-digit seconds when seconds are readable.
8,40
